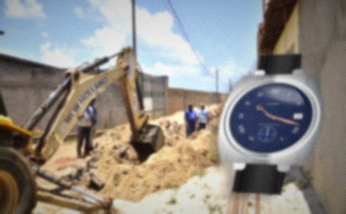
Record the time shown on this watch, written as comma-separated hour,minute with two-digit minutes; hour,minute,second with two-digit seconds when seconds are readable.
10,18
